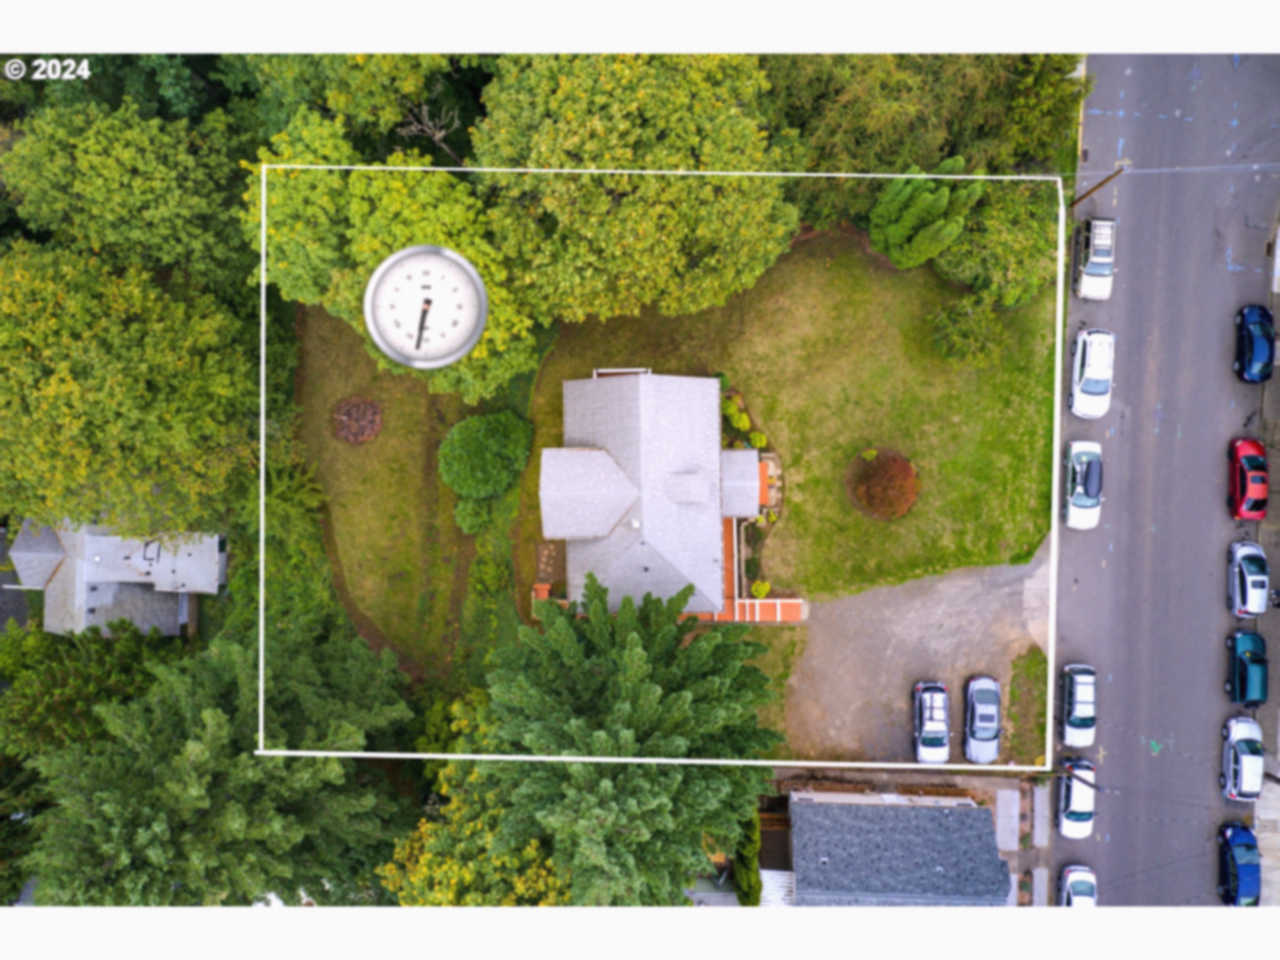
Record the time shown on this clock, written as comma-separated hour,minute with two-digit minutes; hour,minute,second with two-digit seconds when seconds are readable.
6,32
